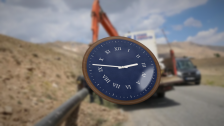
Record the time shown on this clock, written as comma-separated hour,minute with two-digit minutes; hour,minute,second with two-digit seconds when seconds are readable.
2,47
